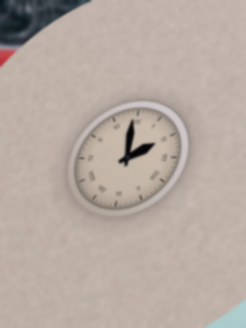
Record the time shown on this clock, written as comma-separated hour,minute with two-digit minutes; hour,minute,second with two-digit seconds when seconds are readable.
1,59
